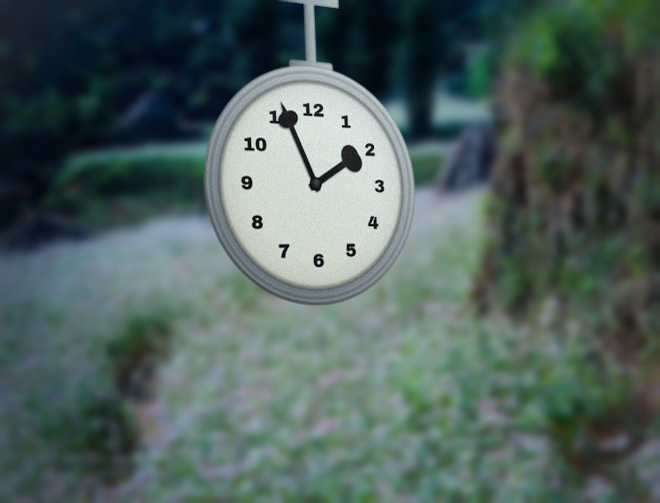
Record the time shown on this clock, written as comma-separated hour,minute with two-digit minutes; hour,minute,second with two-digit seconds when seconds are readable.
1,56
